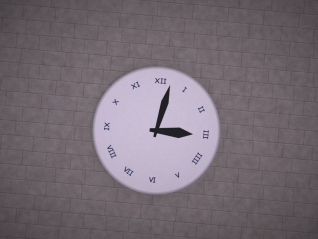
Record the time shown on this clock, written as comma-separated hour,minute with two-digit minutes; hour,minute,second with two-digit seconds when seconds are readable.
3,02
